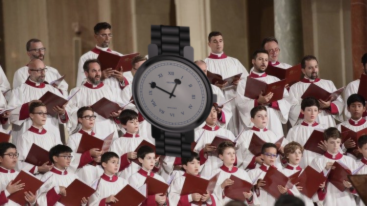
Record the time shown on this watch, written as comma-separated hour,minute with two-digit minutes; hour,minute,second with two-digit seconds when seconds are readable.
12,49
